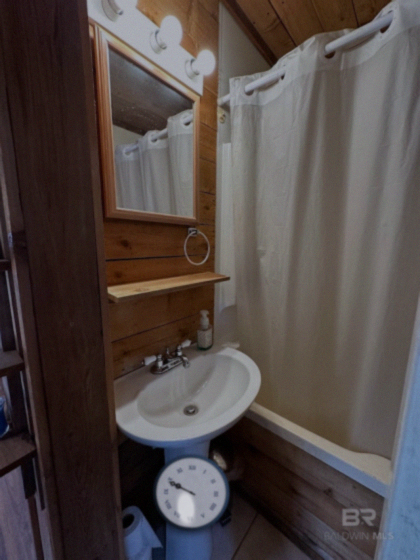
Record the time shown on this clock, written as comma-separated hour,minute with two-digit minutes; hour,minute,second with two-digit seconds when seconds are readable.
9,49
